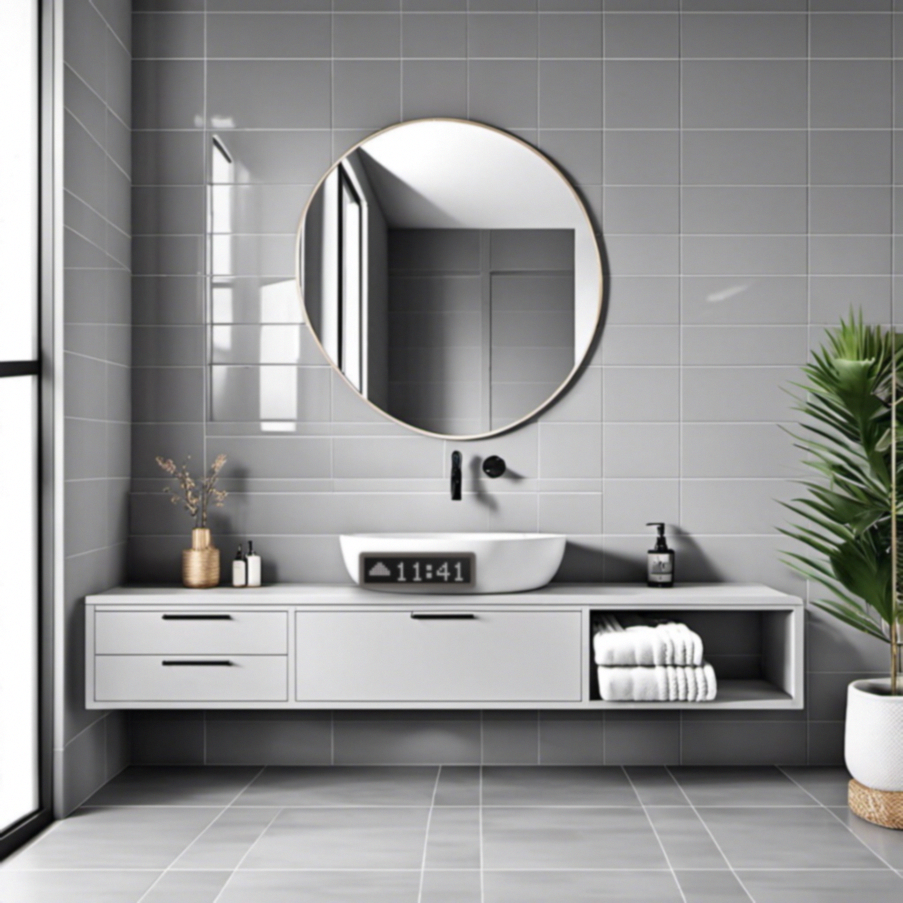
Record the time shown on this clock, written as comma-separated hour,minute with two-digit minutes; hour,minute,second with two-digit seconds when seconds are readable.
11,41
